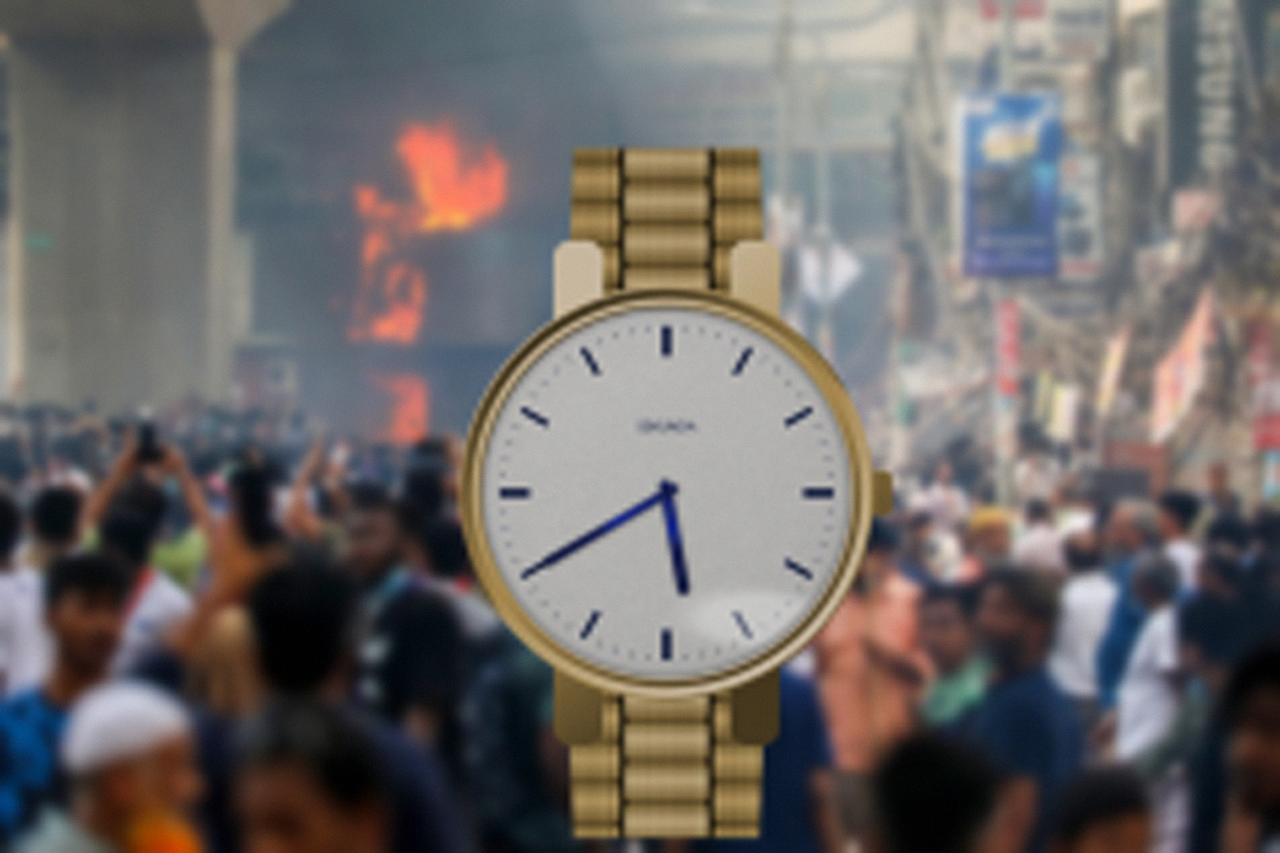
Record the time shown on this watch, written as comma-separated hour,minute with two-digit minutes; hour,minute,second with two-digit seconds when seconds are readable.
5,40
